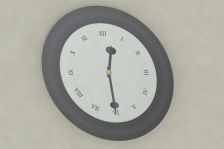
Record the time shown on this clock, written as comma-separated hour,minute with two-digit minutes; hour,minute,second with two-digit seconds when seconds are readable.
12,30
